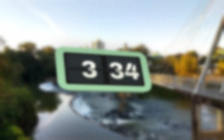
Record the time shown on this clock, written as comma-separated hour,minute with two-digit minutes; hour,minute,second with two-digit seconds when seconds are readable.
3,34
